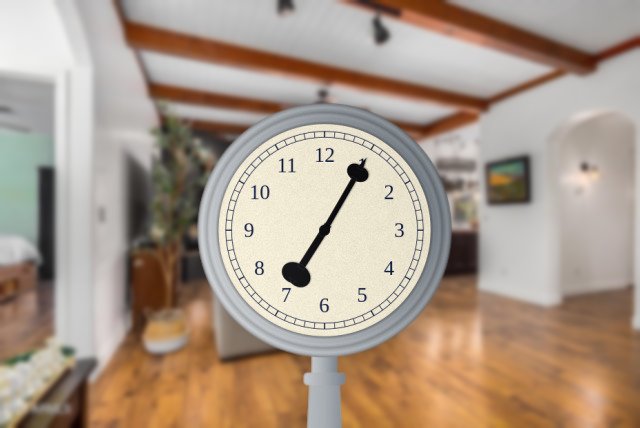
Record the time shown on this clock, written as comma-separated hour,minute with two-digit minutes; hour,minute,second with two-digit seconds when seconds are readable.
7,05
